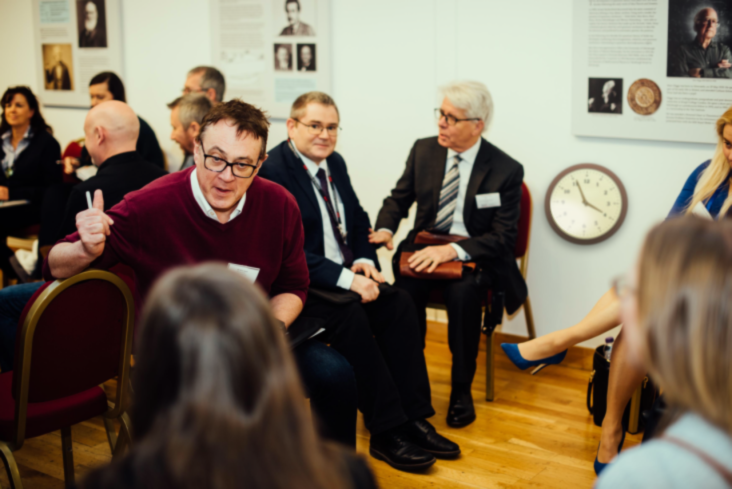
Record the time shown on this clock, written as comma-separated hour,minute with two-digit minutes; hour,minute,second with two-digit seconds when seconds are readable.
3,56
